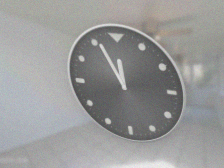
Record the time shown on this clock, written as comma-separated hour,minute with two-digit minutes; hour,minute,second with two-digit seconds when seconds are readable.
11,56
